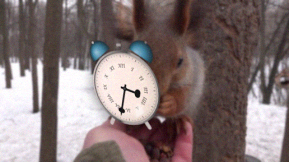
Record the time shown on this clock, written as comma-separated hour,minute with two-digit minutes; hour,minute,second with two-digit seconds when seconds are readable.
3,33
